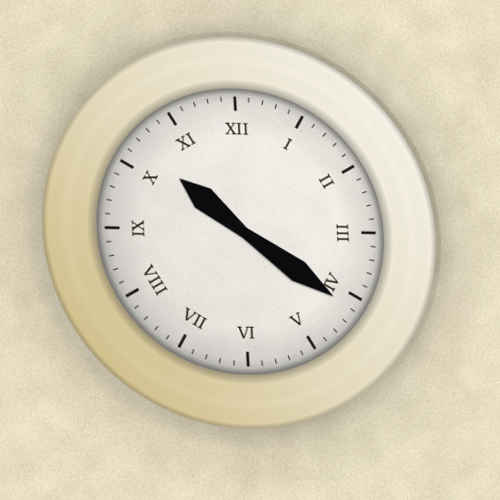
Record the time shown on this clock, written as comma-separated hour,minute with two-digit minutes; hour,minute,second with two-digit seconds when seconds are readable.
10,21
